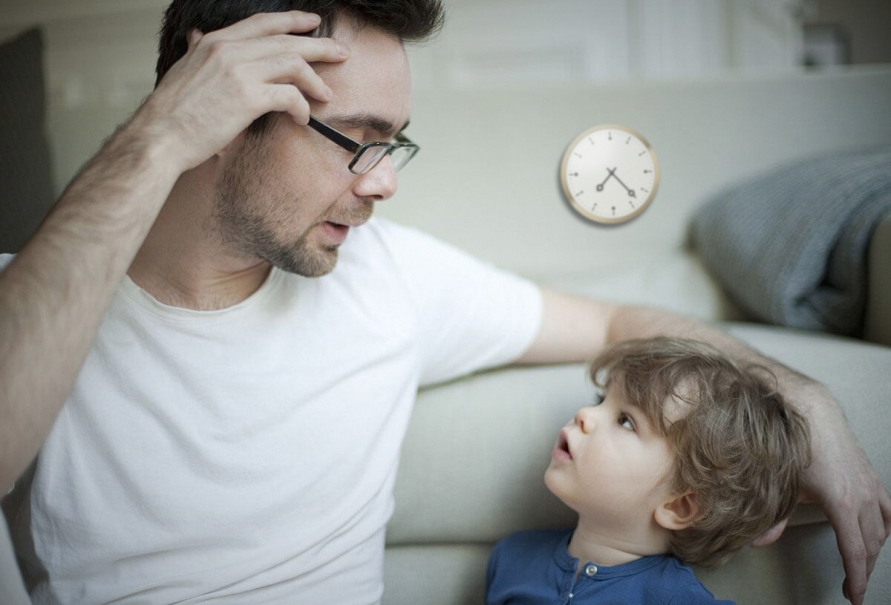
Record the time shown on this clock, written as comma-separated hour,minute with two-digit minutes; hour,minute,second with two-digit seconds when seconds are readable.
7,23
